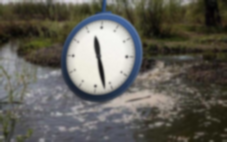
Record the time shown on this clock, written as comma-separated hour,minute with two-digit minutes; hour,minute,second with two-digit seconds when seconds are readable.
11,27
